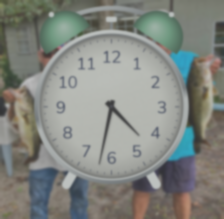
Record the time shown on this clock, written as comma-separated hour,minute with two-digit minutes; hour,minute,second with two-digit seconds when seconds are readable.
4,32
